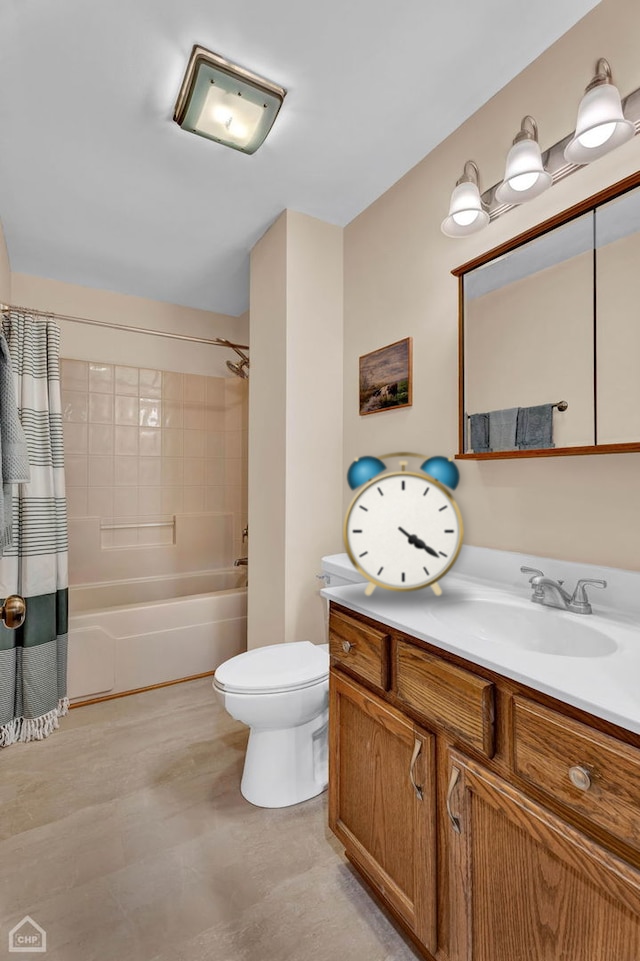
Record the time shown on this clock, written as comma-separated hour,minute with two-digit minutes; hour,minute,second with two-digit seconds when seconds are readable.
4,21
